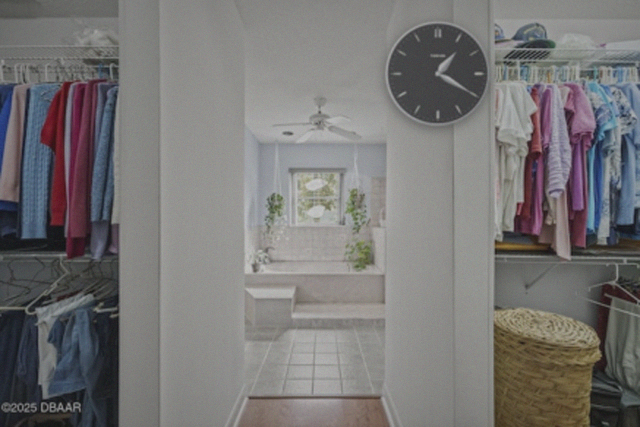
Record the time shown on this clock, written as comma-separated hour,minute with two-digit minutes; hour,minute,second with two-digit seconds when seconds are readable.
1,20
